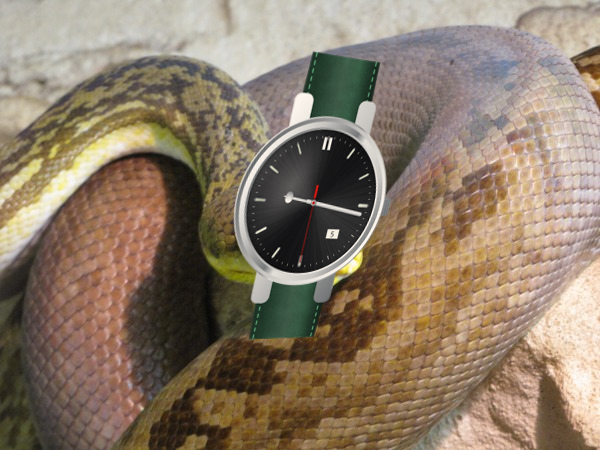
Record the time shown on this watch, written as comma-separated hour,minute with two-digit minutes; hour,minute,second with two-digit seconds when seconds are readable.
9,16,30
